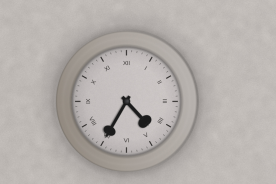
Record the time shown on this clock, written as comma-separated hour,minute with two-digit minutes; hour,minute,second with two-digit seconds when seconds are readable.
4,35
